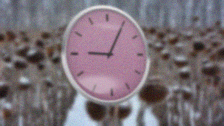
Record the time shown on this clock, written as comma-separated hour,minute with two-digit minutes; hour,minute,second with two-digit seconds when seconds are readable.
9,05
